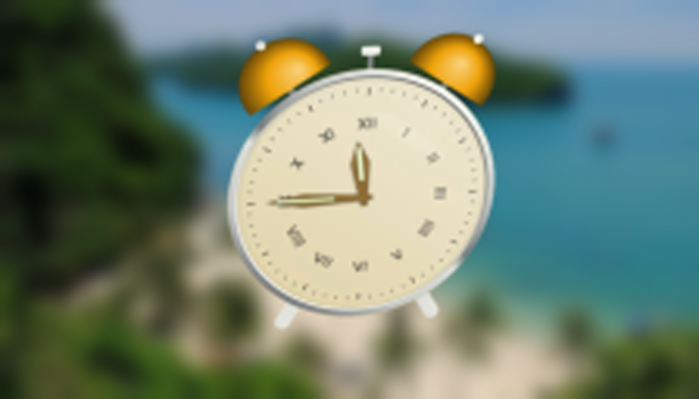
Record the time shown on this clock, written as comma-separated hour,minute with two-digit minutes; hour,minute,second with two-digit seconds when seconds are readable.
11,45
